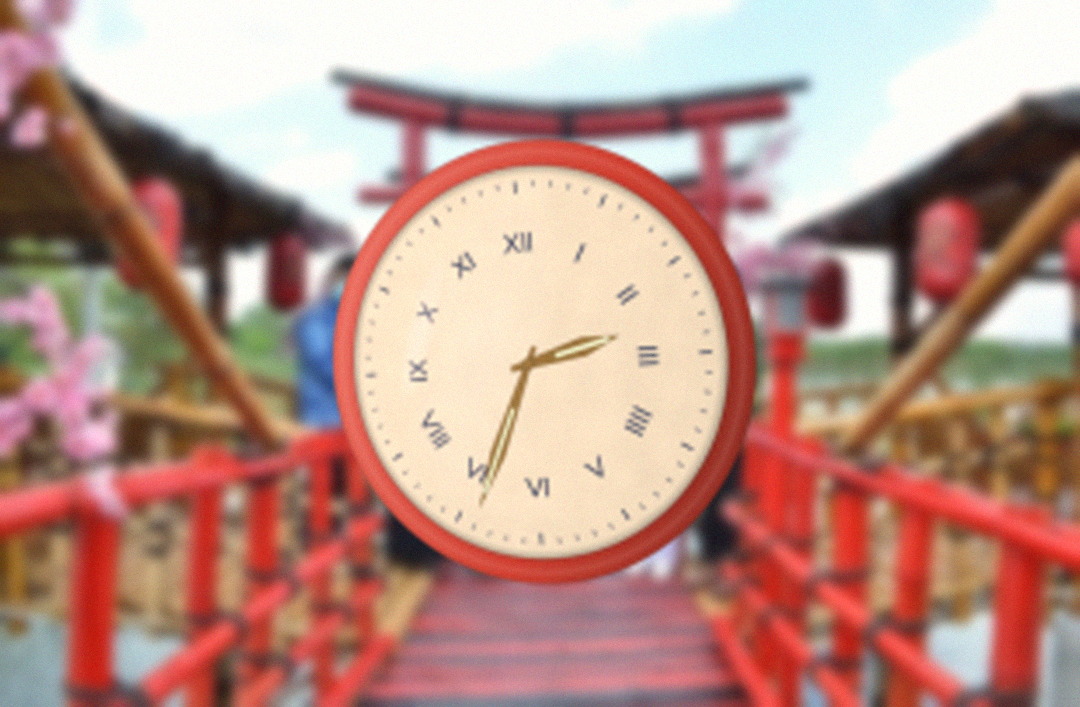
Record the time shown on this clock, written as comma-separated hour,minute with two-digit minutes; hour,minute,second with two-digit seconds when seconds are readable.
2,34
